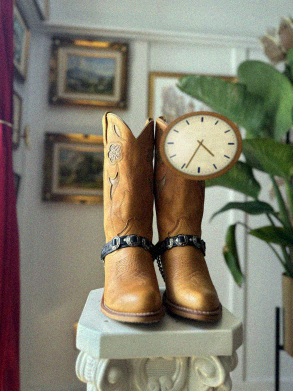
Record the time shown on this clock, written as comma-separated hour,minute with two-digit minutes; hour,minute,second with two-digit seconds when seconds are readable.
4,34
